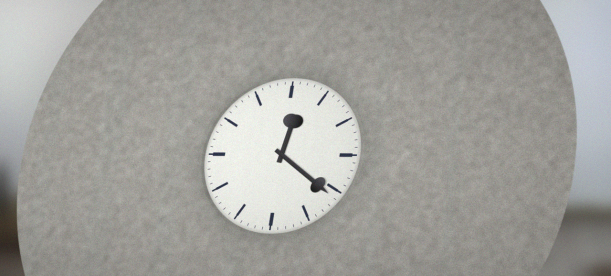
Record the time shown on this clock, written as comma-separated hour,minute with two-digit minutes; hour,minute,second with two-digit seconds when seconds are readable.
12,21
